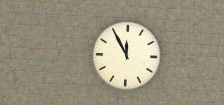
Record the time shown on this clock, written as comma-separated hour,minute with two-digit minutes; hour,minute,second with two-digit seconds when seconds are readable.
11,55
